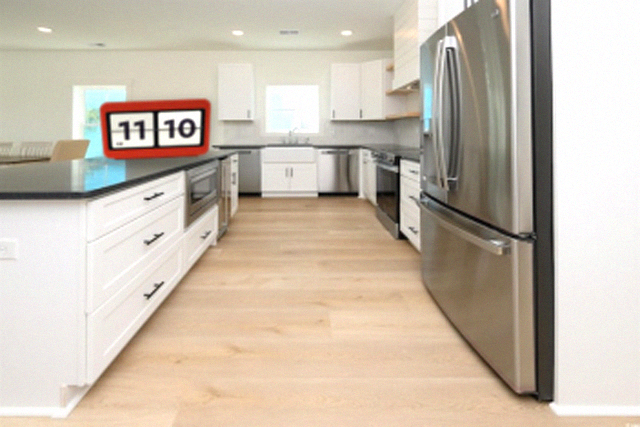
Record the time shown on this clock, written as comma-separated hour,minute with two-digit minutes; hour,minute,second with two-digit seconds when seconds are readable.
11,10
